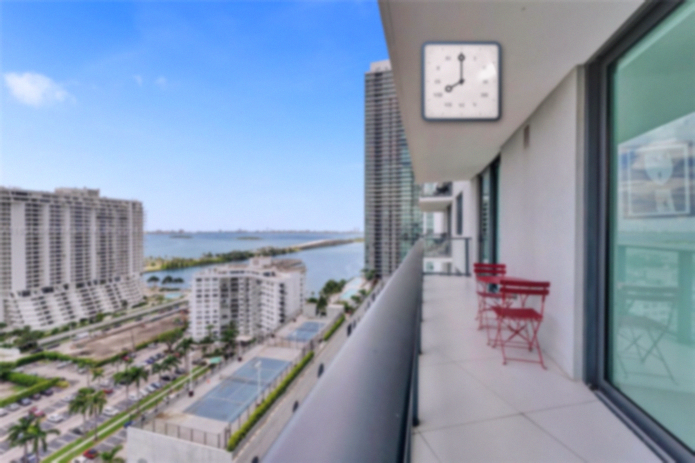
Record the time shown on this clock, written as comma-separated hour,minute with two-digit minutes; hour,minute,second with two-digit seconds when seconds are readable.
8,00
